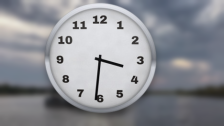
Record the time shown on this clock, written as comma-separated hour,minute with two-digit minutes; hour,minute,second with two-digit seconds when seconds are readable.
3,31
